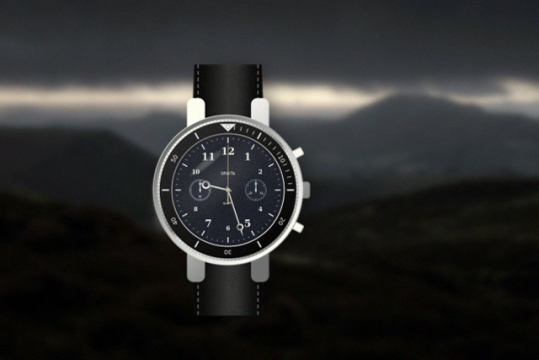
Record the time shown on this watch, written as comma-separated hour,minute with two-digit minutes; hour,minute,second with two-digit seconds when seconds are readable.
9,27
